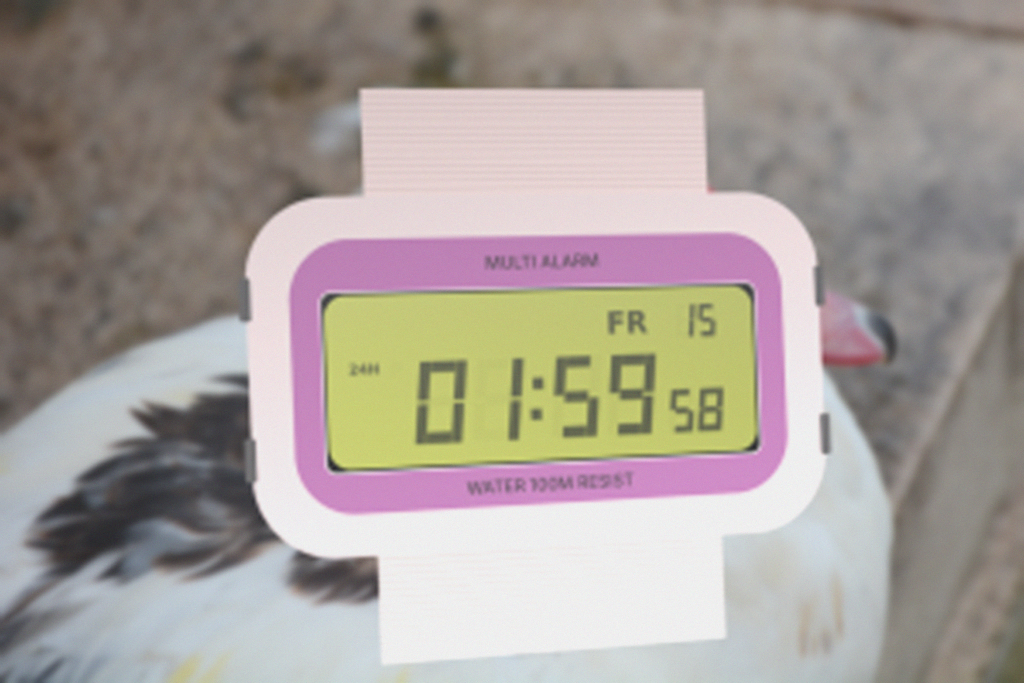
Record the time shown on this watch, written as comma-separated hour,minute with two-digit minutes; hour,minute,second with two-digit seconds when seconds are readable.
1,59,58
